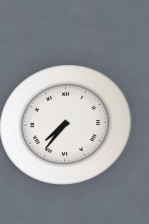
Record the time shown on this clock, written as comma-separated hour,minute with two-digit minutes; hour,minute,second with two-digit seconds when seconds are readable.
7,36
